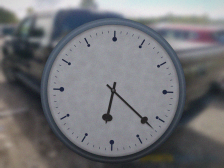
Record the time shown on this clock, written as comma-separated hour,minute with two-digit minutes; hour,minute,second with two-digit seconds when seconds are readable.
6,22
